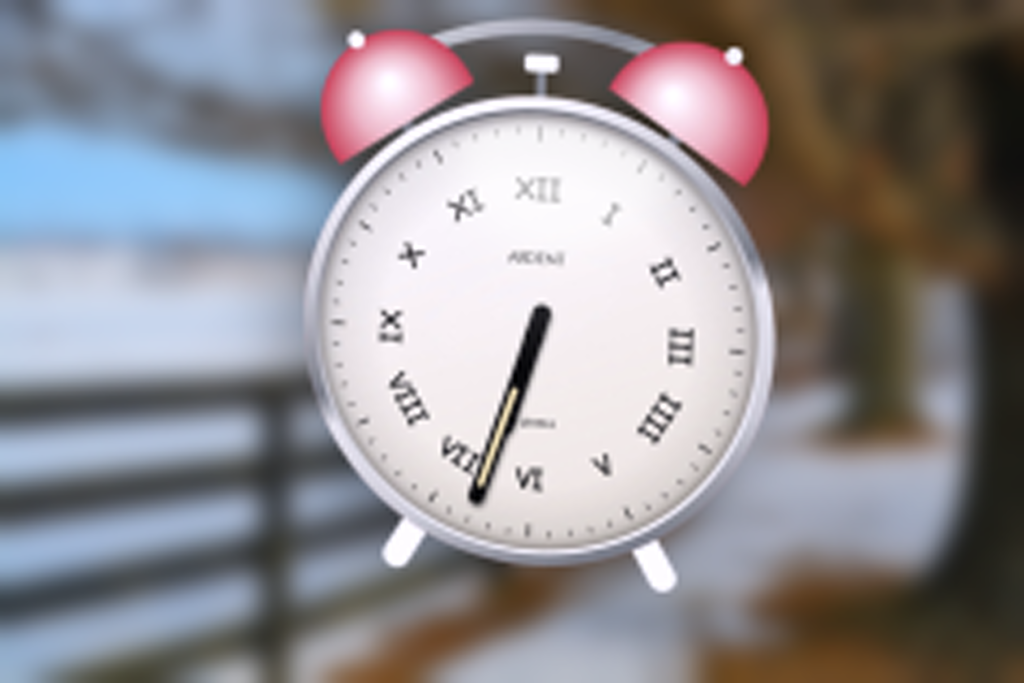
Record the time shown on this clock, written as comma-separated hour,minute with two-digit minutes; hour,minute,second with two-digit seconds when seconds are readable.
6,33
